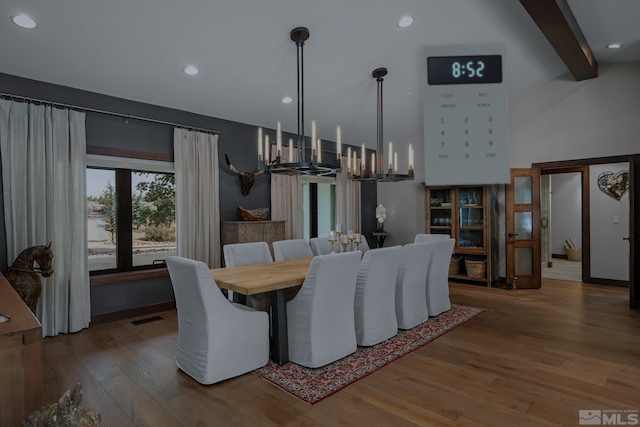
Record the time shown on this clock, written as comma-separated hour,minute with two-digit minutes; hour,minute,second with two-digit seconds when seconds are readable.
8,52
